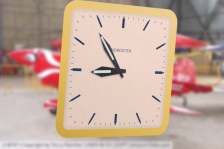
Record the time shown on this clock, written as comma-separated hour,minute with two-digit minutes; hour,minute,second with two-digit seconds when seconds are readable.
8,54
